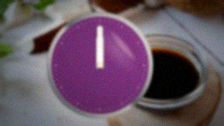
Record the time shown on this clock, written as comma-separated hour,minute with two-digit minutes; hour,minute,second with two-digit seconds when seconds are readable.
12,00
